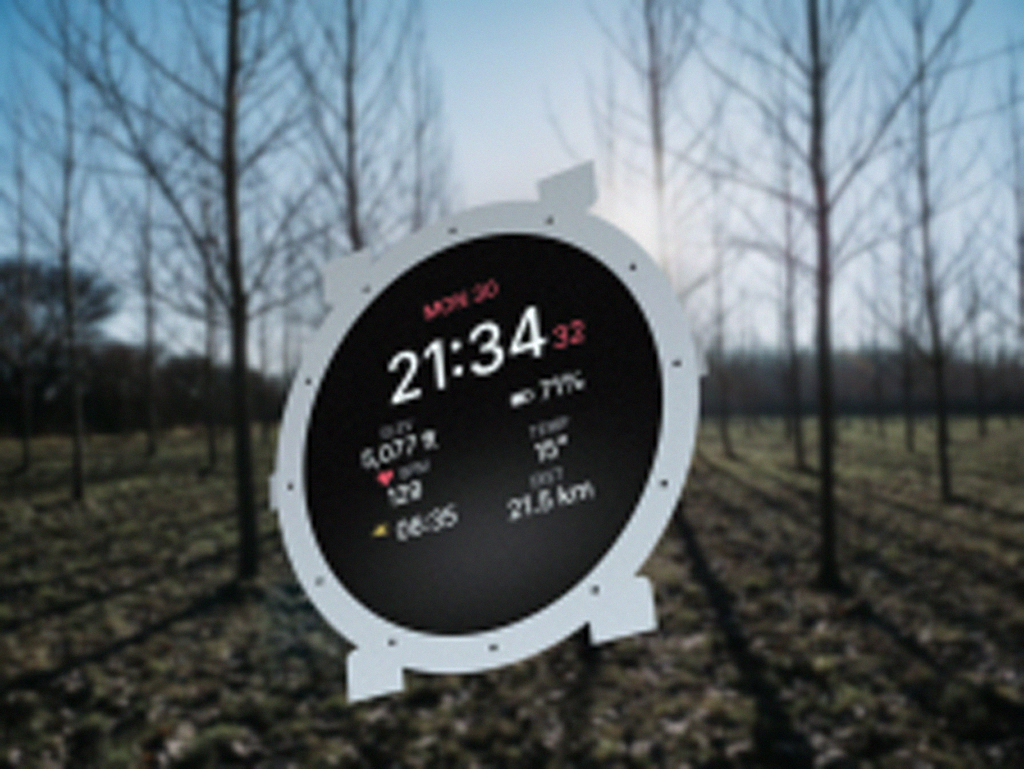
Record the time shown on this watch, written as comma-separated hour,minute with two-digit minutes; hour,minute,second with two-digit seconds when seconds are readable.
21,34
